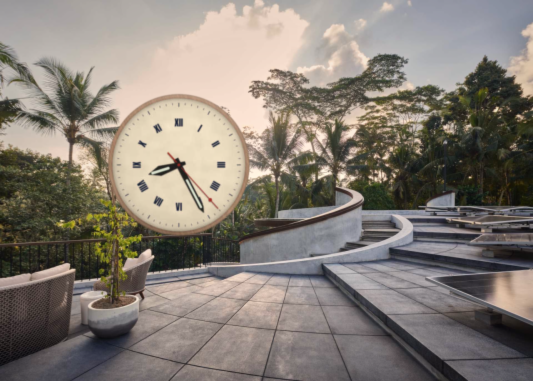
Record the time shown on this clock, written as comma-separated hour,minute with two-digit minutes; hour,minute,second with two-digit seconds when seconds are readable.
8,25,23
